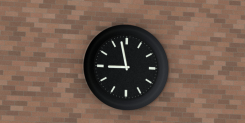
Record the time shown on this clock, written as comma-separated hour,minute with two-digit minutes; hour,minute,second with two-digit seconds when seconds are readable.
8,58
